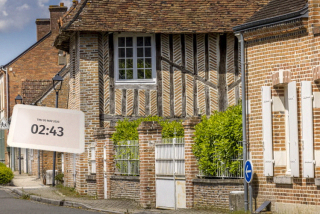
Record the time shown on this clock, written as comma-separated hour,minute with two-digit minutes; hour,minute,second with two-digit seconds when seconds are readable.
2,43
